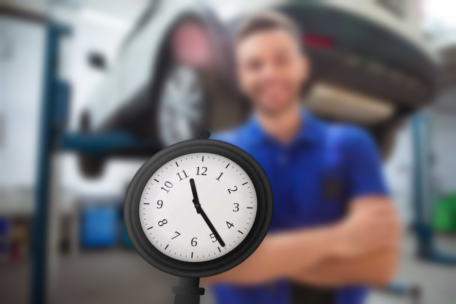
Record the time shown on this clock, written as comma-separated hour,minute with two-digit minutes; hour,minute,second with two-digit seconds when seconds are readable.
11,24
